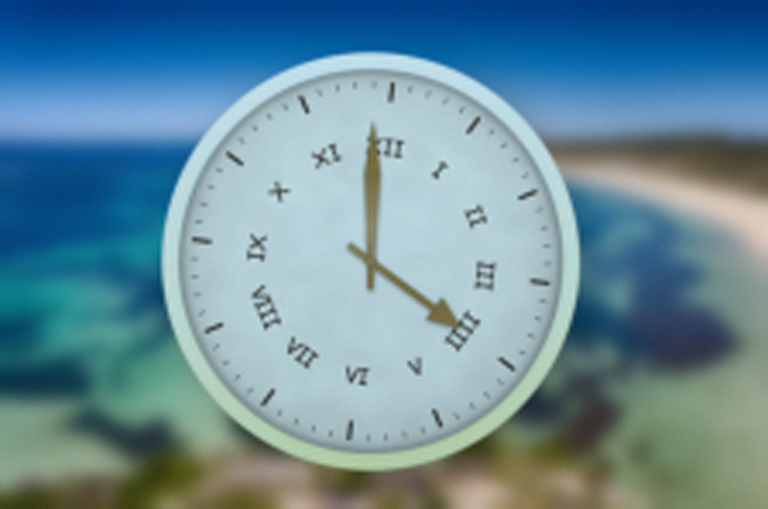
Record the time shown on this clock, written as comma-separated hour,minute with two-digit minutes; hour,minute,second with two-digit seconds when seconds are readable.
3,59
